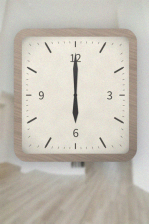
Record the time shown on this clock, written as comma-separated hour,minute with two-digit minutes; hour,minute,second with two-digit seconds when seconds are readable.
6,00
